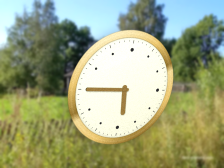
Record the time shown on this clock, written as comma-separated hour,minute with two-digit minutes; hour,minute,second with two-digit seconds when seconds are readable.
5,45
